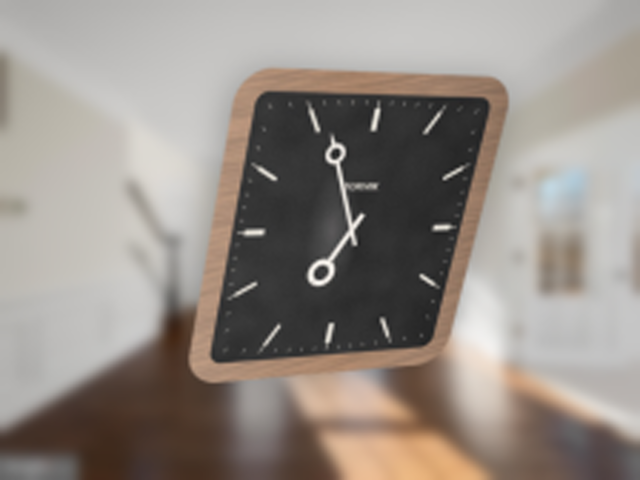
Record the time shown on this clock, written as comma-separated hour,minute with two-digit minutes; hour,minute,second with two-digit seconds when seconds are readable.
6,56
